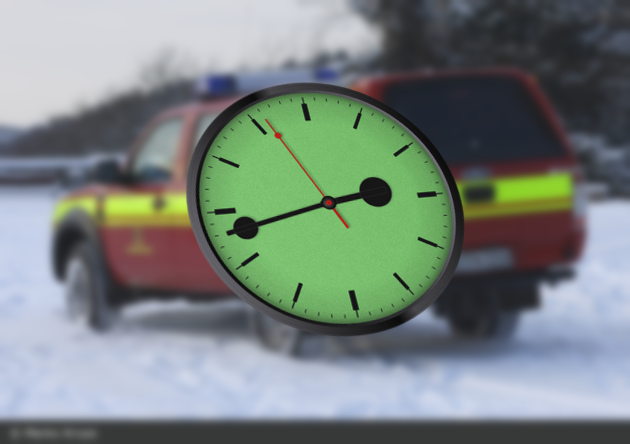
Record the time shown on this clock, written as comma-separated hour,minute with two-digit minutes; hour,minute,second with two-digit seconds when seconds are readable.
2,42,56
